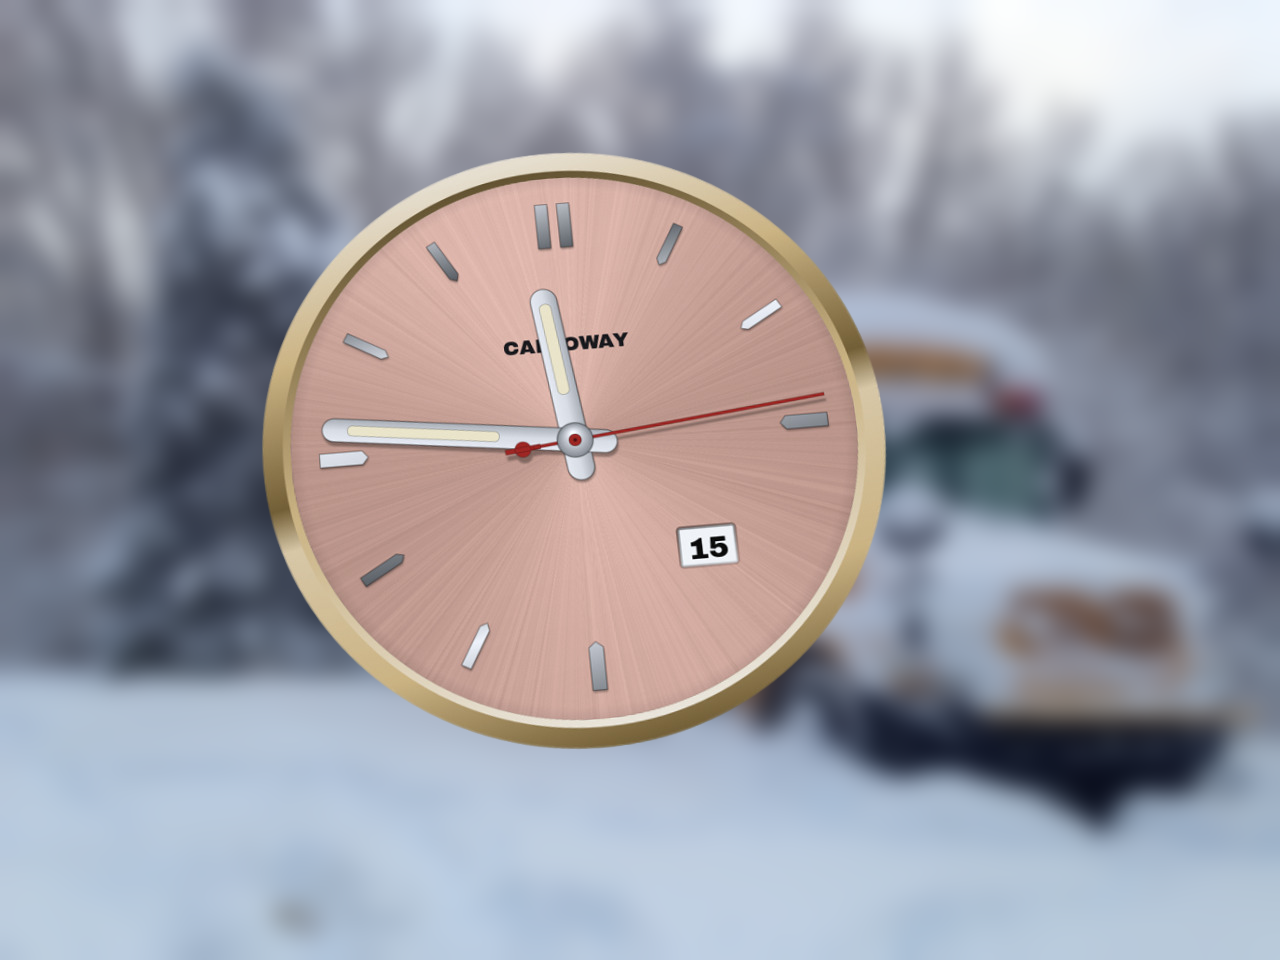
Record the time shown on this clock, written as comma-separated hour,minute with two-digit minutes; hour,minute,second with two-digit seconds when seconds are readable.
11,46,14
